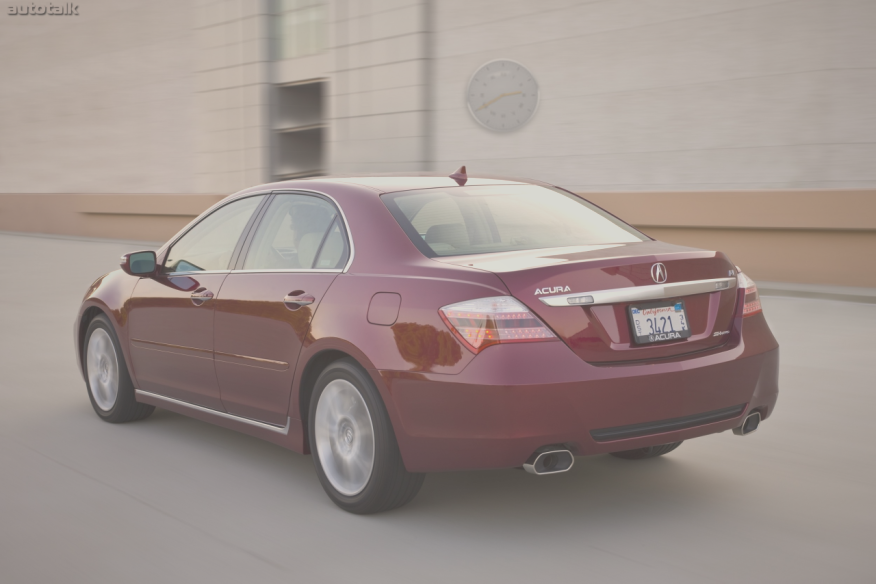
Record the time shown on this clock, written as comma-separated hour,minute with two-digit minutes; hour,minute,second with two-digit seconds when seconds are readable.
2,40
